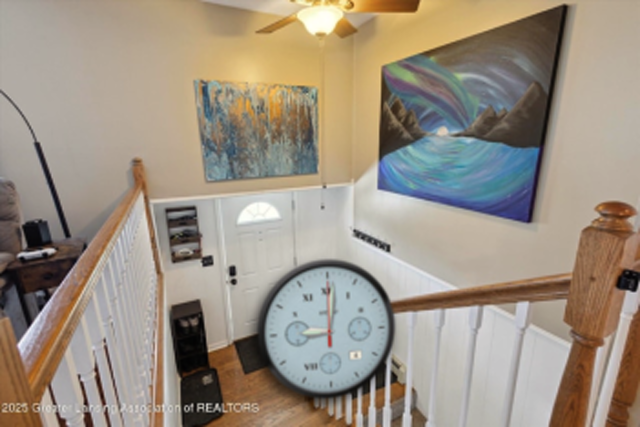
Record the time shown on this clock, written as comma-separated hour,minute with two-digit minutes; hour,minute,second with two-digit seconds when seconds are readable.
9,01
